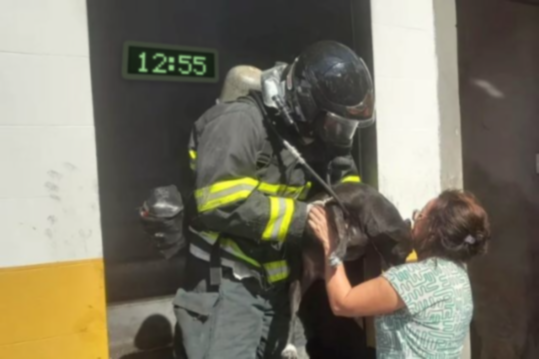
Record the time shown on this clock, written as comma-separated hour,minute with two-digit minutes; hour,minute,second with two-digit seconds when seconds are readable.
12,55
